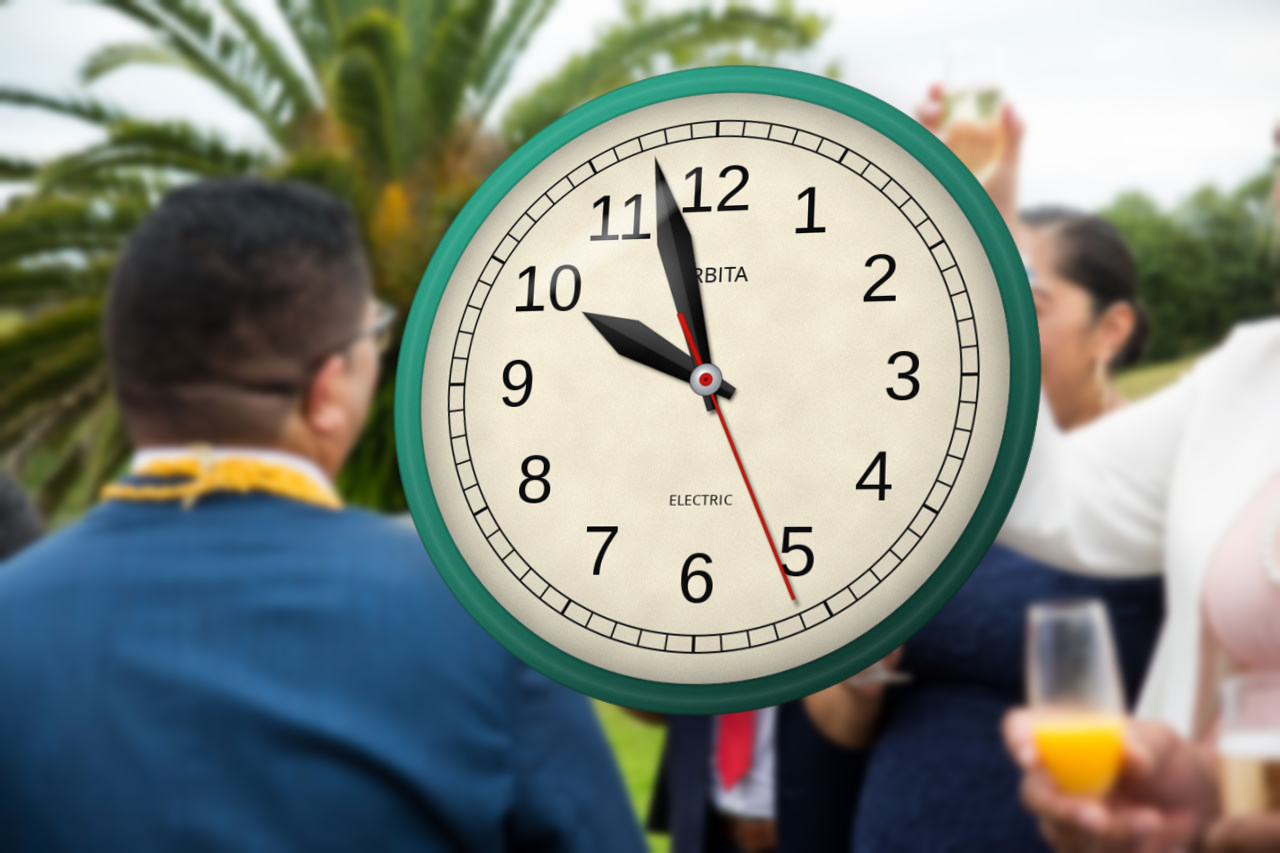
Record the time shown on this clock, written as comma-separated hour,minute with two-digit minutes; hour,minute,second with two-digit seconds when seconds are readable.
9,57,26
